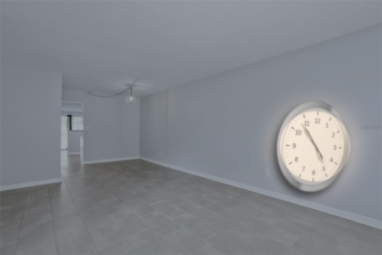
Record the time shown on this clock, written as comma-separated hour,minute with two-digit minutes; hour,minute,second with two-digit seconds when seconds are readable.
4,53
